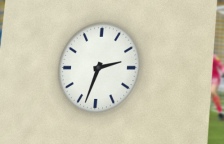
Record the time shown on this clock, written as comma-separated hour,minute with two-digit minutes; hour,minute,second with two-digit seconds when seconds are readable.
2,33
